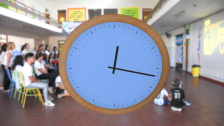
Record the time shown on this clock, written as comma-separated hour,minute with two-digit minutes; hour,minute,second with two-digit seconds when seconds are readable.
12,17
